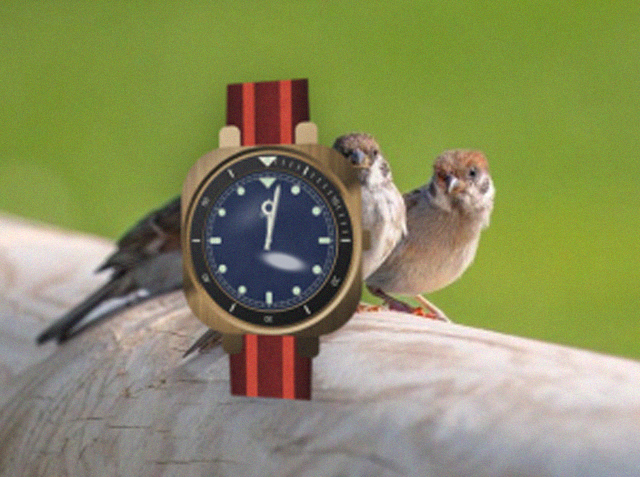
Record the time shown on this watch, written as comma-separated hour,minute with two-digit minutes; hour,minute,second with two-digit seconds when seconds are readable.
12,02
